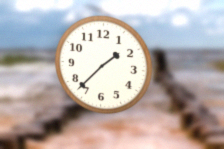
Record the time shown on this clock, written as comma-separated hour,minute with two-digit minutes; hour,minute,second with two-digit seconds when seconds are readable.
1,37
